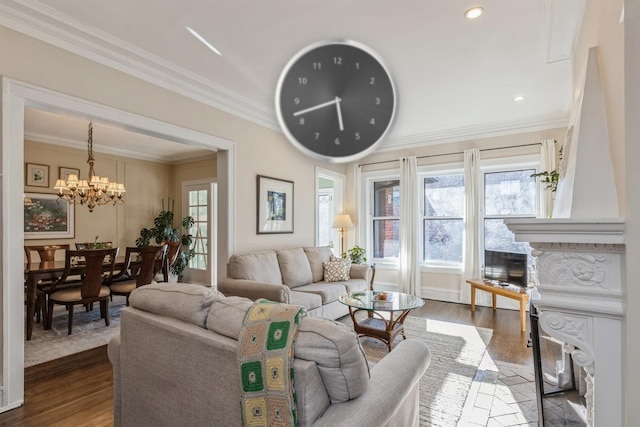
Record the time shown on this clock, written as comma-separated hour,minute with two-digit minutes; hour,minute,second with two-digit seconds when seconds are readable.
5,42
